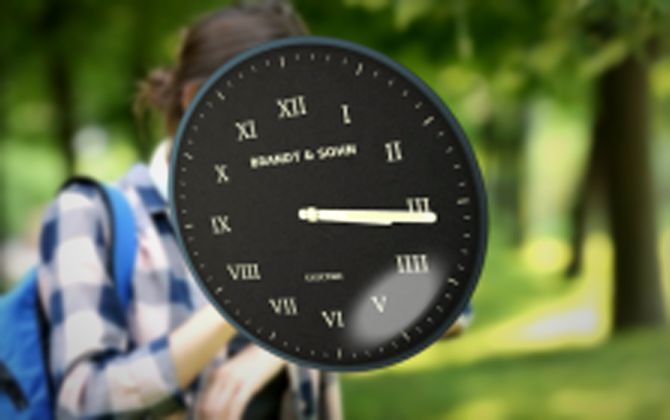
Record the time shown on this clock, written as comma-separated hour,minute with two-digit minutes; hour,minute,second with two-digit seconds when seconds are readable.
3,16
